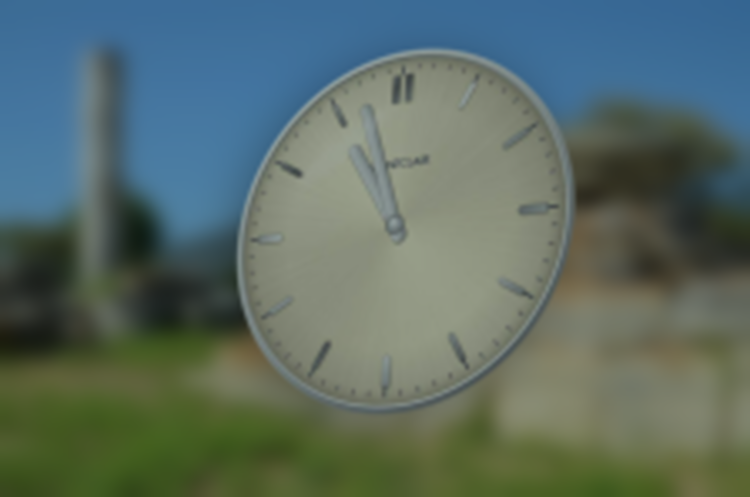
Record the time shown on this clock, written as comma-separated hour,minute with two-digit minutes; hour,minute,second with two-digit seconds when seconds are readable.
10,57
